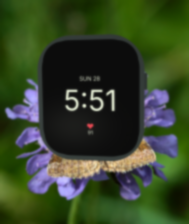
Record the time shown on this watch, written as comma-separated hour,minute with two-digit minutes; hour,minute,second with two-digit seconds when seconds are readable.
5,51
